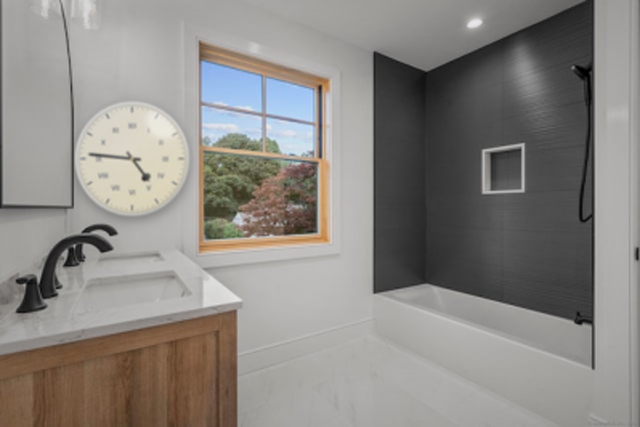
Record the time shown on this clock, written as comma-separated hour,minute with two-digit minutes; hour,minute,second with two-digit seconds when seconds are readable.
4,46
